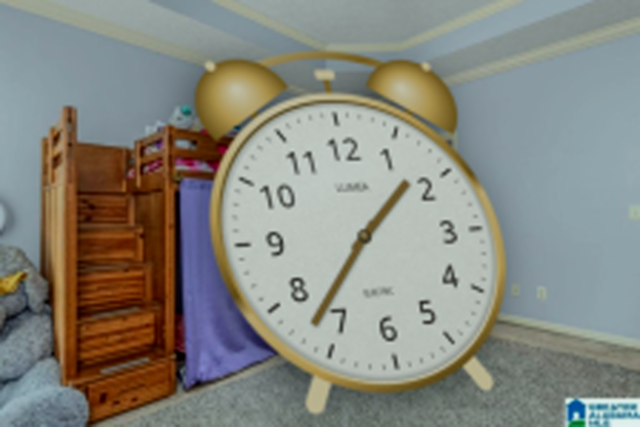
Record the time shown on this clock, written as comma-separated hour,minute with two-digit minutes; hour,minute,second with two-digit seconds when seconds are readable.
1,37
